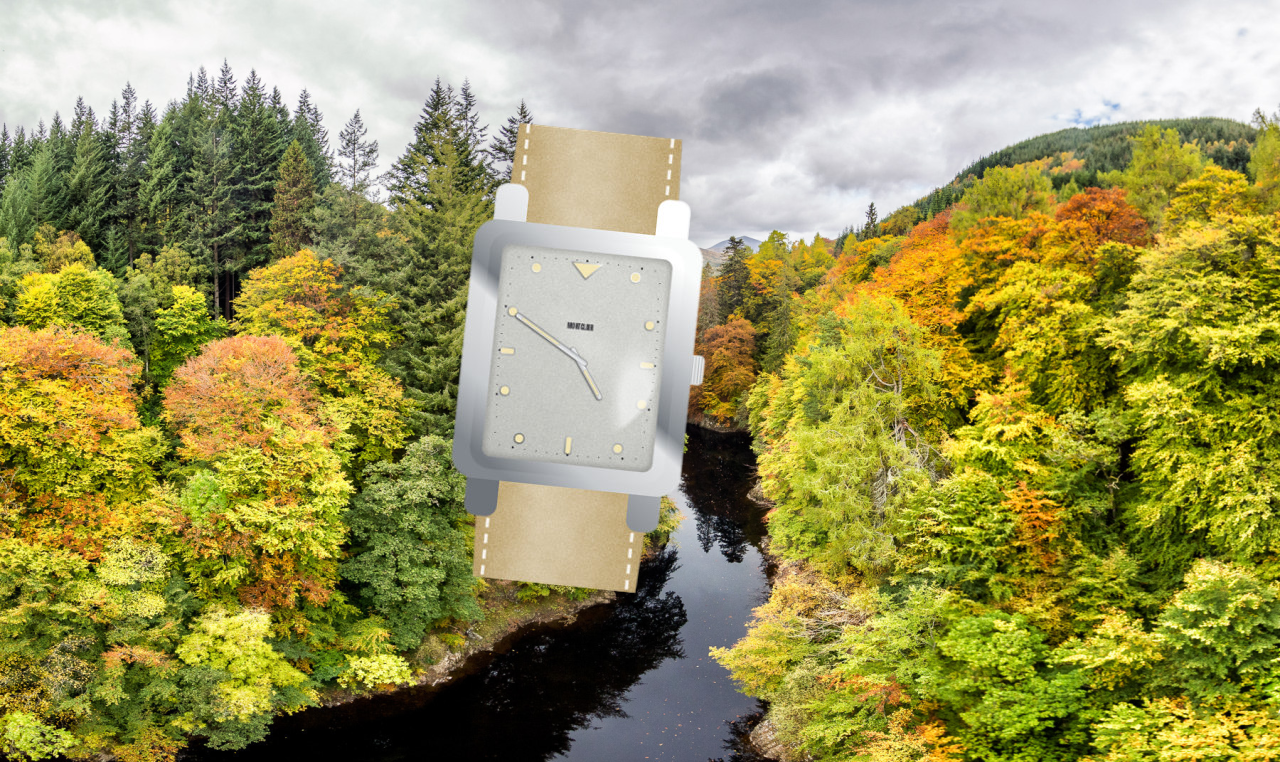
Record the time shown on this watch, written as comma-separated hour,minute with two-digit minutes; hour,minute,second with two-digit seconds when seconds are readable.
4,50
